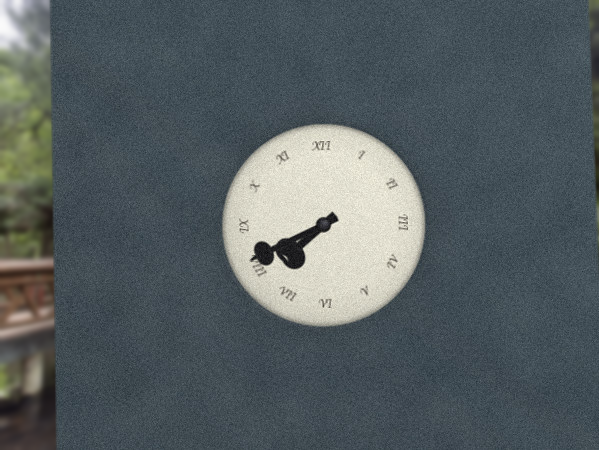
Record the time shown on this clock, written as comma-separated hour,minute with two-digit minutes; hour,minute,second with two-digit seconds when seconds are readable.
7,41
